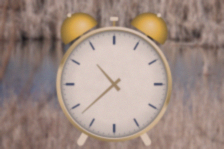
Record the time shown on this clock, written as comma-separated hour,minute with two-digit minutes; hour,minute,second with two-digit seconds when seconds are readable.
10,38
